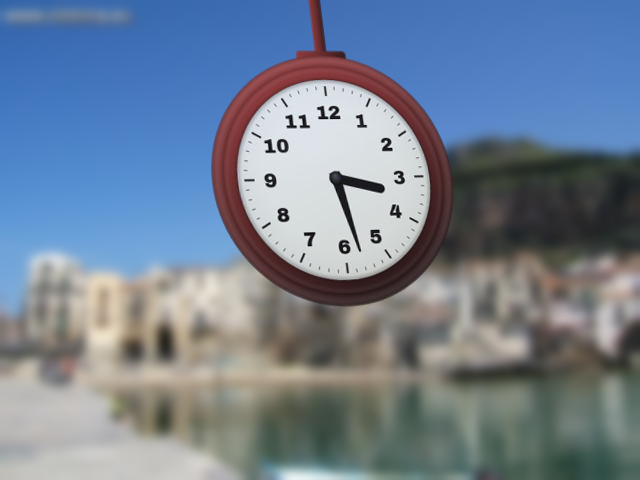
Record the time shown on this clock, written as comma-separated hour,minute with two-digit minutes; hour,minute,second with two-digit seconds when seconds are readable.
3,28
